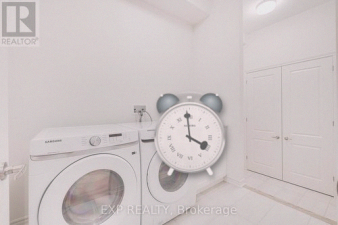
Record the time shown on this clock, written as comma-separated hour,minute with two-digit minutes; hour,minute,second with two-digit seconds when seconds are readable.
3,59
